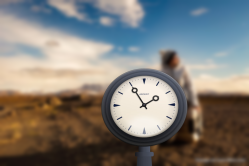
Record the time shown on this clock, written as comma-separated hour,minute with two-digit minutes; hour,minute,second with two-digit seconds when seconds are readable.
1,55
